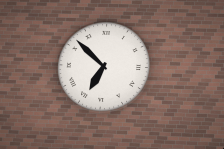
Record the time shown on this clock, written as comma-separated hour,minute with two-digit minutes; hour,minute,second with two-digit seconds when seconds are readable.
6,52
